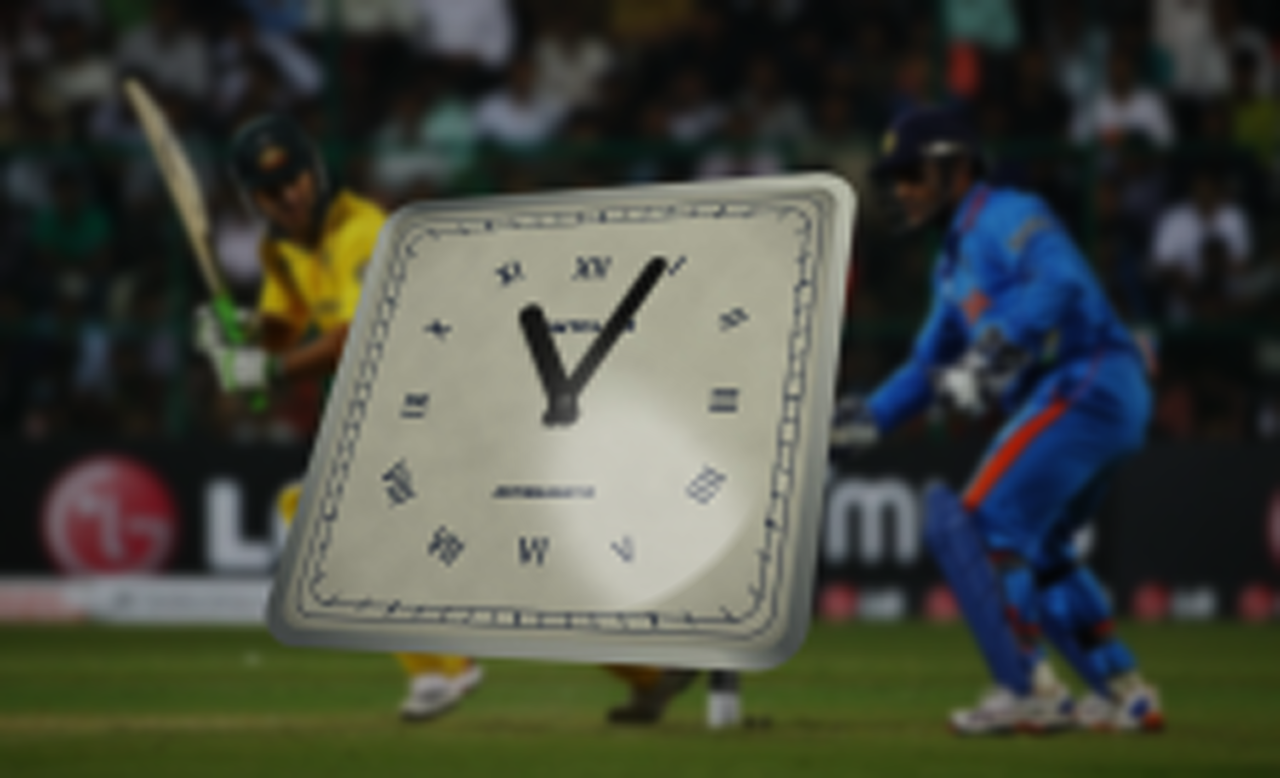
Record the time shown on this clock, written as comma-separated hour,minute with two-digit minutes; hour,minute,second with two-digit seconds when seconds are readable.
11,04
